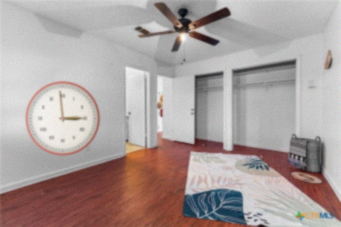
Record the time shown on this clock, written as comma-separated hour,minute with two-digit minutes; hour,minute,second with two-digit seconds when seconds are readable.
2,59
